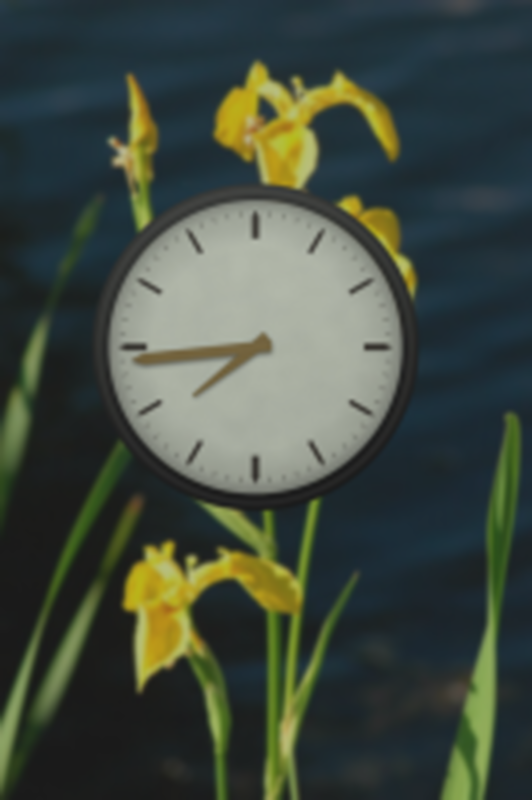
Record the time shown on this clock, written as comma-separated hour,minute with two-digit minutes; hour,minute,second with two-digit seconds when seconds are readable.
7,44
